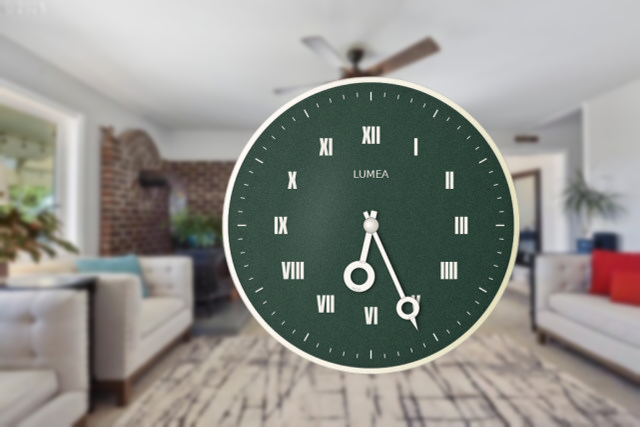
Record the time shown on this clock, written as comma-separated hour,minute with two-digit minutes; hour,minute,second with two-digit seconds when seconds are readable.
6,26
